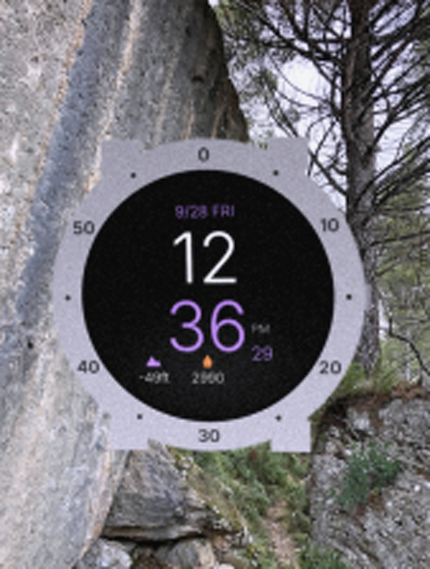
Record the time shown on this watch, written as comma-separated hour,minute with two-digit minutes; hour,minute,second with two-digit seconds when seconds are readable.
12,36,29
